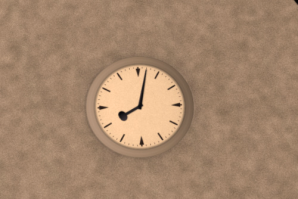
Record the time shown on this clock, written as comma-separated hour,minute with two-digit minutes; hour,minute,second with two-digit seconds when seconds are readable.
8,02
